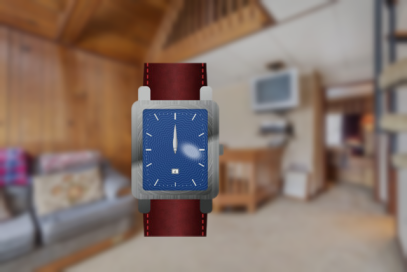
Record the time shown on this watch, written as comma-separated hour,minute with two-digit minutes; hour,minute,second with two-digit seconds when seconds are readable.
12,00
